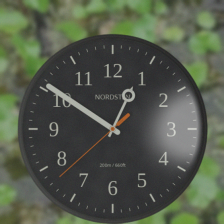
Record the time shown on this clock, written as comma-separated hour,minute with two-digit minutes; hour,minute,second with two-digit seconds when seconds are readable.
12,50,38
